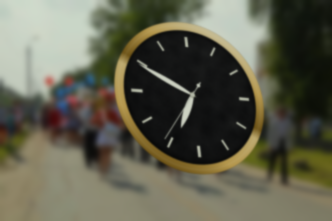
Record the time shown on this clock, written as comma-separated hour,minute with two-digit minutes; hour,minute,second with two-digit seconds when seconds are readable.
6,49,36
